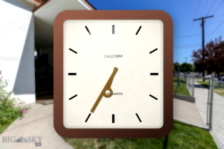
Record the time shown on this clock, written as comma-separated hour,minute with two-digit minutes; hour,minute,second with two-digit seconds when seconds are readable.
6,35
